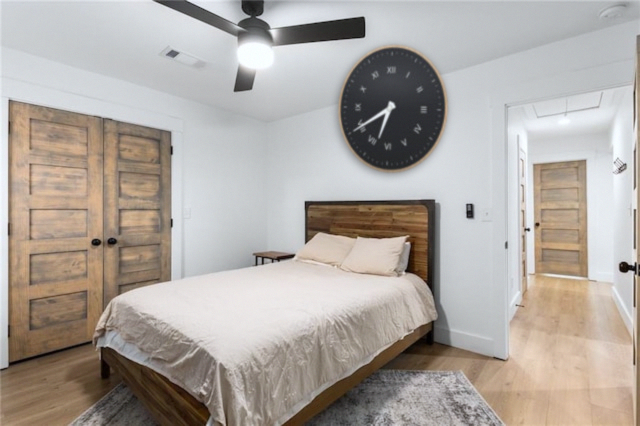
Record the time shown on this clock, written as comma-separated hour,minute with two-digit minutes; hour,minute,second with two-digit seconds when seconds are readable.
6,40
